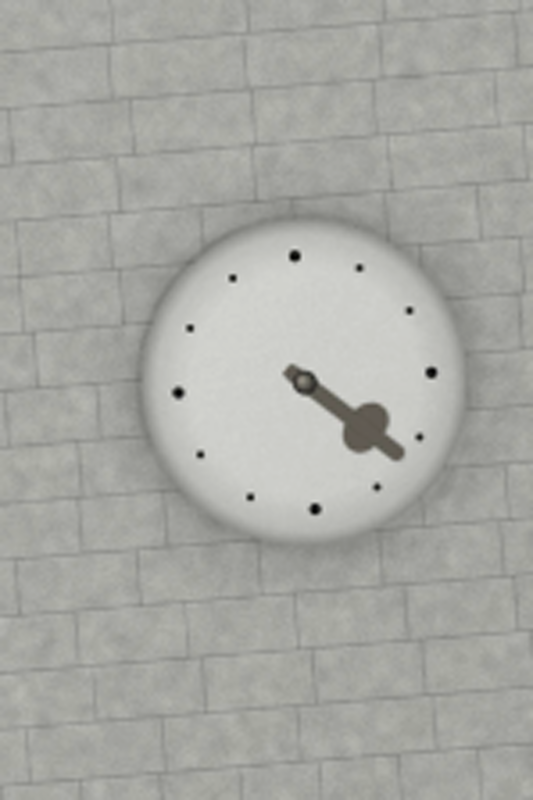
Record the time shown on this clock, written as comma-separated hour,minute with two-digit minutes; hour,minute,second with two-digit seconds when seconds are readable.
4,22
